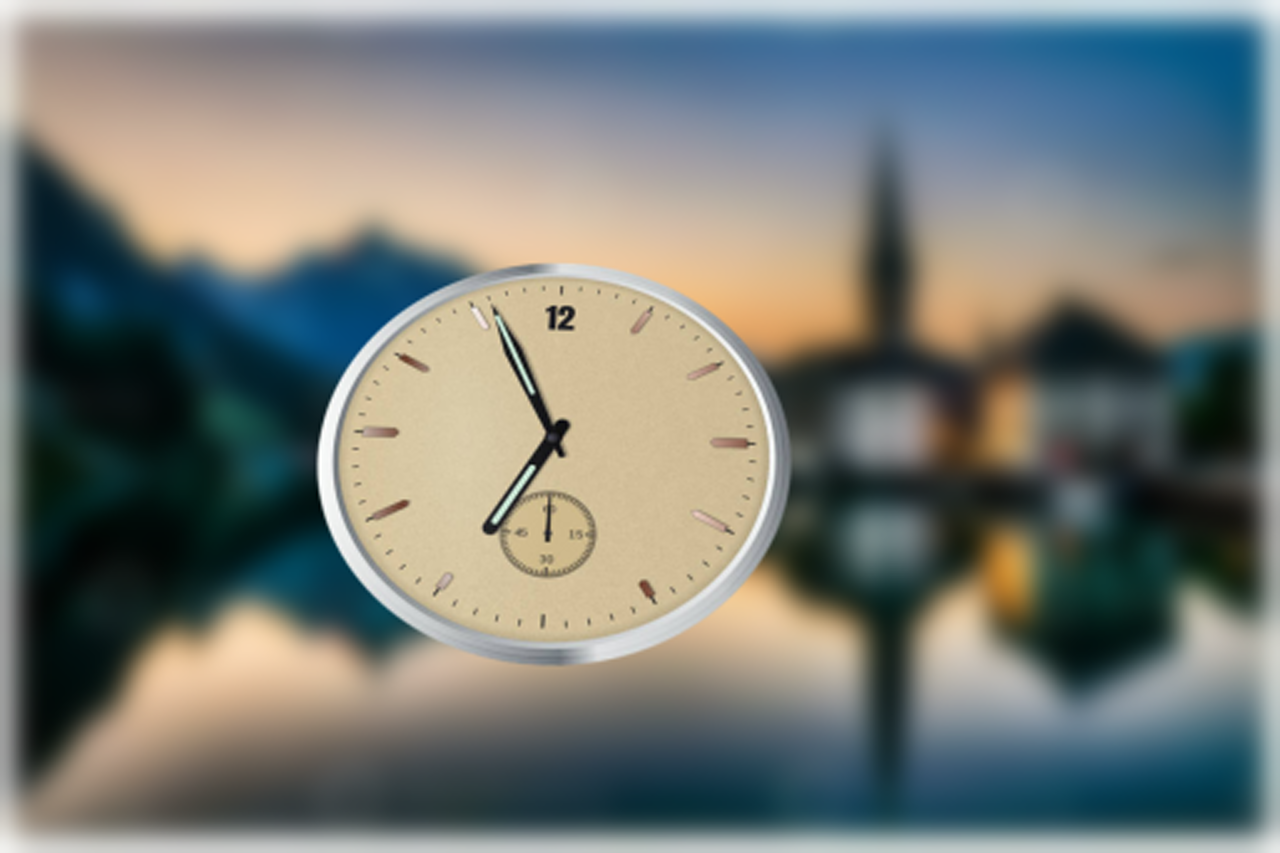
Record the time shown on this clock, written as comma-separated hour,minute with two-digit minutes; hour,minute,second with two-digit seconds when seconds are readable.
6,56
